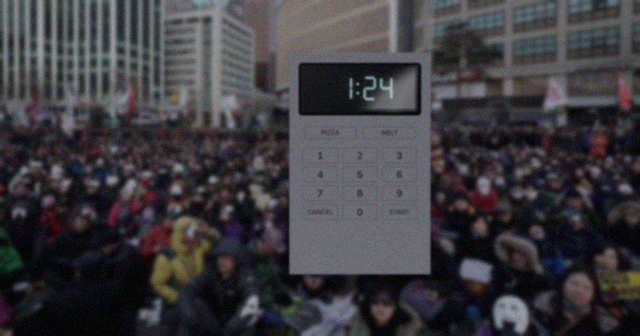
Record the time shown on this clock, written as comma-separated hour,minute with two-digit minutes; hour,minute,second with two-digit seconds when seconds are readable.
1,24
